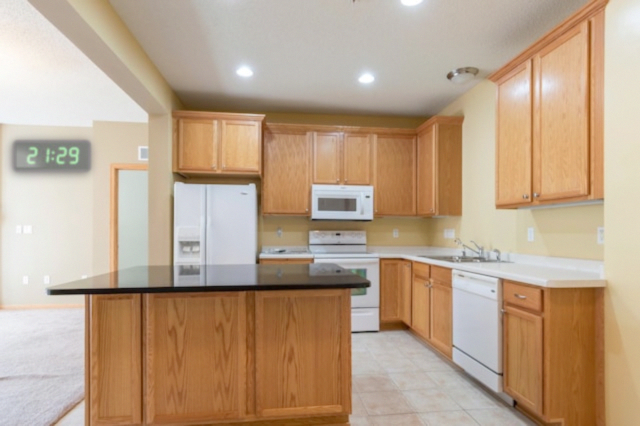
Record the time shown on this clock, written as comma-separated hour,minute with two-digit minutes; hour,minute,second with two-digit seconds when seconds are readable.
21,29
